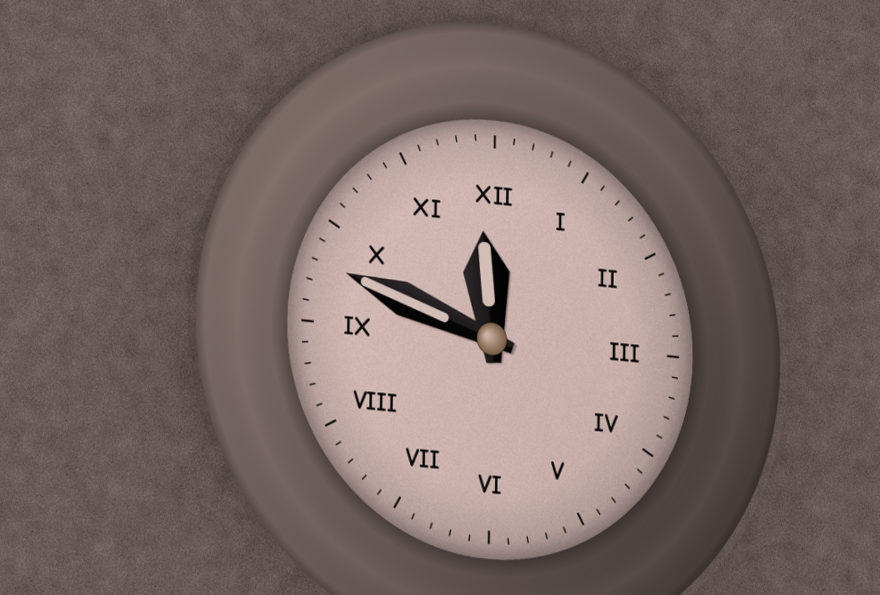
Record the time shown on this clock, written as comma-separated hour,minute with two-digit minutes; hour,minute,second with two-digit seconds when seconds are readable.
11,48
